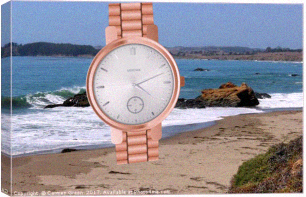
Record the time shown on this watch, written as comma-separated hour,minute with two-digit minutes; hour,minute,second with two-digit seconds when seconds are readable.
4,12
